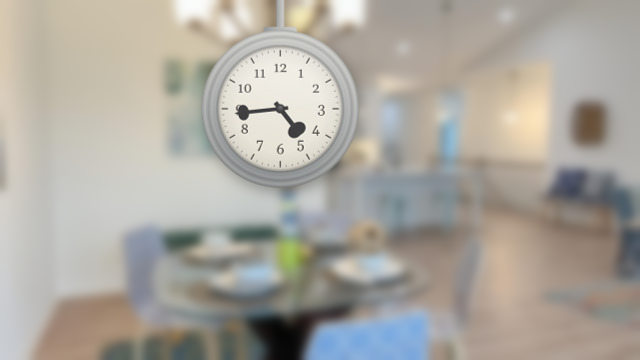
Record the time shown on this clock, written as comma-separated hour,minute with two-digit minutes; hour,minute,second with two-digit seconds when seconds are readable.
4,44
